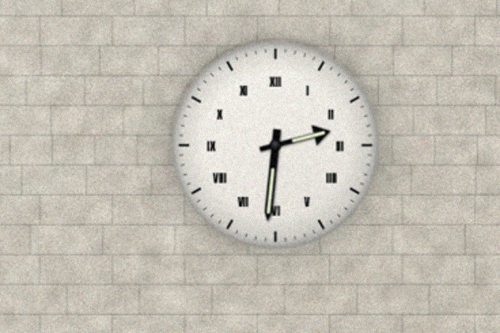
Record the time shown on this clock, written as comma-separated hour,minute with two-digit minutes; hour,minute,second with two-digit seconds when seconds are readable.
2,31
